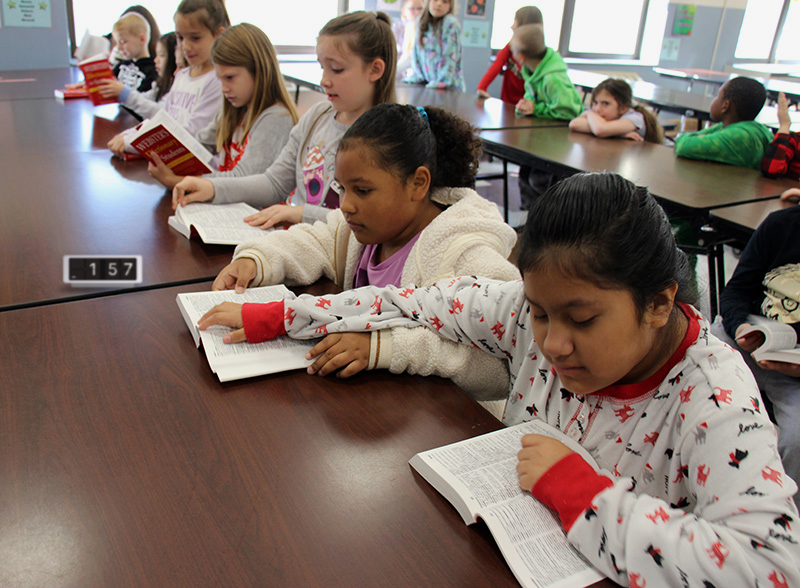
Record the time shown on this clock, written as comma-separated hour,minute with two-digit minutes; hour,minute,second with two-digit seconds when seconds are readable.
1,57
